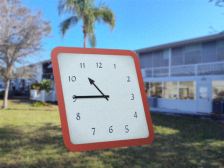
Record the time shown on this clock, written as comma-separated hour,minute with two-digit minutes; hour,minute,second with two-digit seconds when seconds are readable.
10,45
